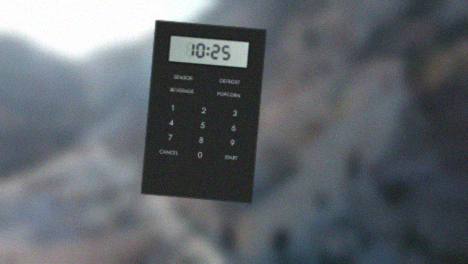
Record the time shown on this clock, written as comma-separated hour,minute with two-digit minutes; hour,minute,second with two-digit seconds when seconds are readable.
10,25
